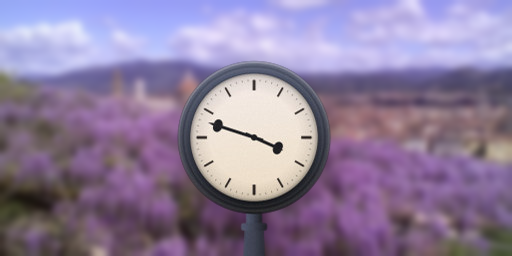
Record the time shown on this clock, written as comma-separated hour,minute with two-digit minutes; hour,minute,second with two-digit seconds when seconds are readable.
3,48
